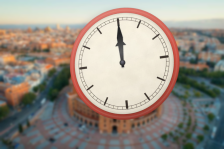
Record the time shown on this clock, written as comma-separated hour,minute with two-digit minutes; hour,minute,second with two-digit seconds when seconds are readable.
12,00
